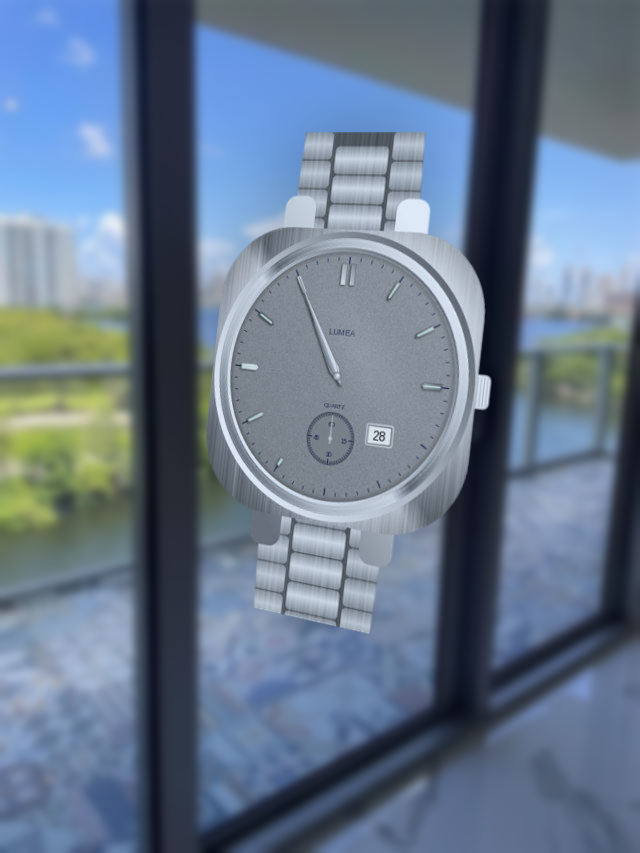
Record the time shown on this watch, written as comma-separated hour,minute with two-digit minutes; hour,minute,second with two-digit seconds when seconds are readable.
10,55
